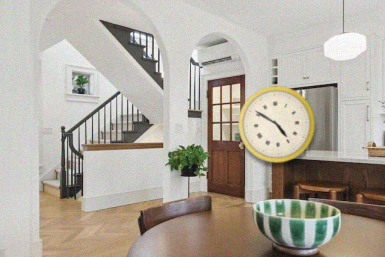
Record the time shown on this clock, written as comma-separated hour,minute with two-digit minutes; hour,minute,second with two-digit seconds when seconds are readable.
4,51
